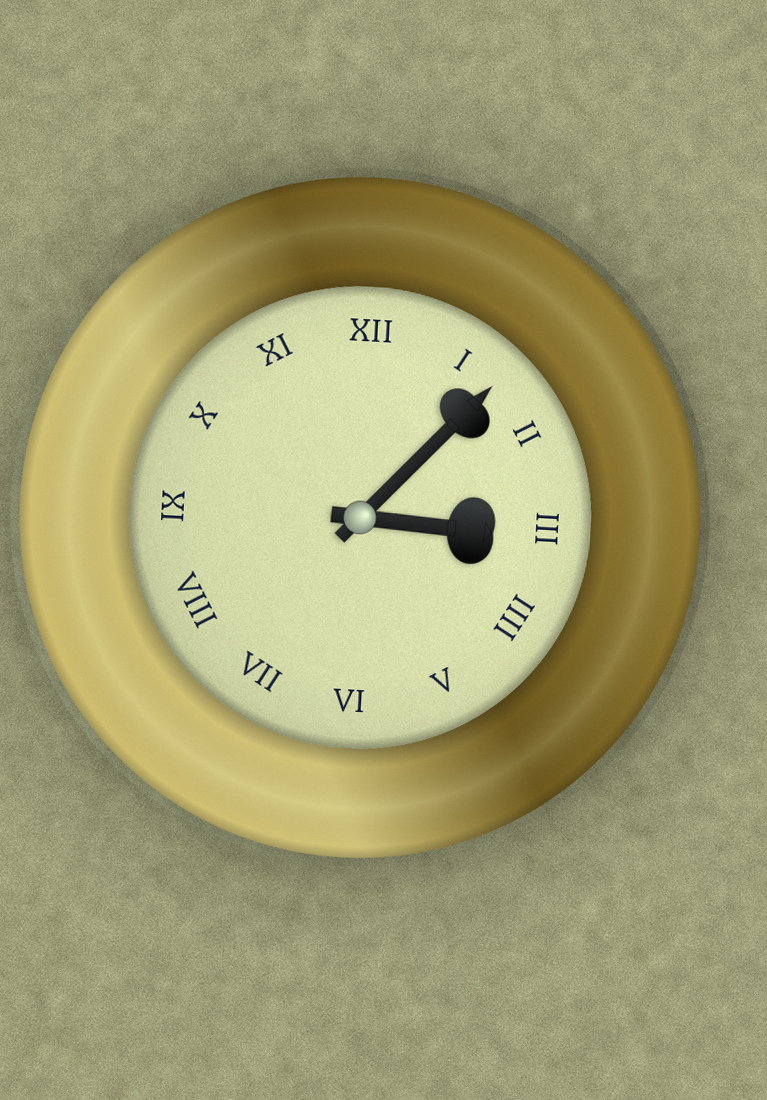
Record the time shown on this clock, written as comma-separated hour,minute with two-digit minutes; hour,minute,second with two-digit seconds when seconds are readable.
3,07
